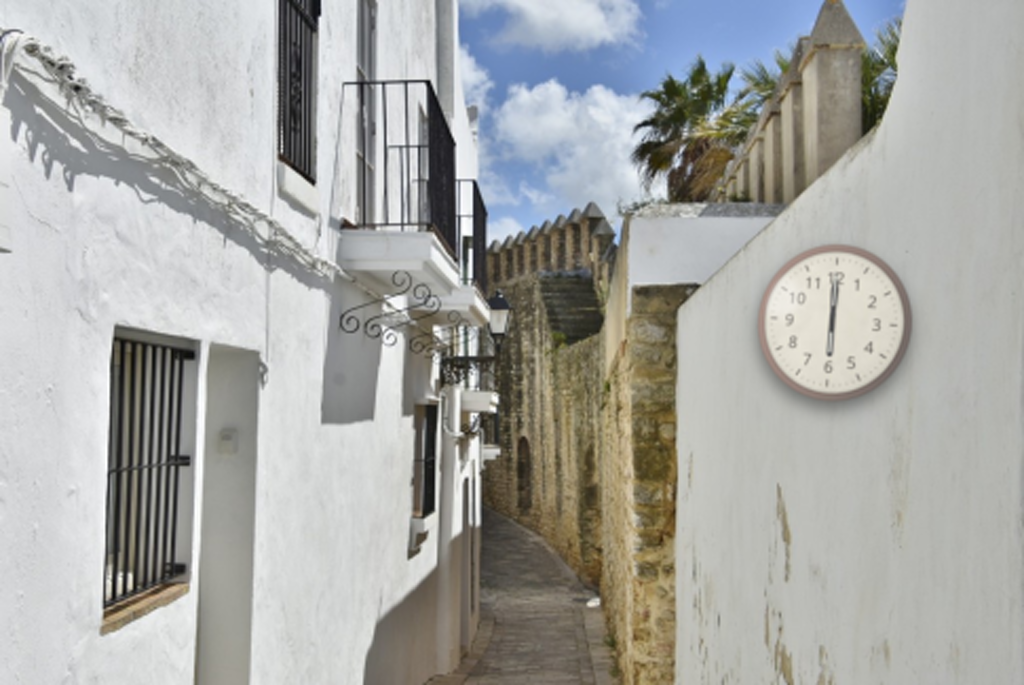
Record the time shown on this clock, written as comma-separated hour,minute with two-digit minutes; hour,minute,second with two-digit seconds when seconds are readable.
6,00
